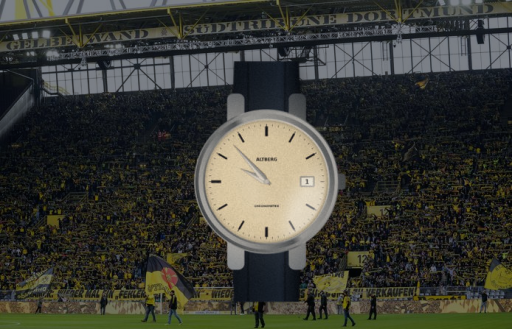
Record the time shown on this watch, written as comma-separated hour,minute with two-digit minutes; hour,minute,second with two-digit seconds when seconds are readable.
9,53
